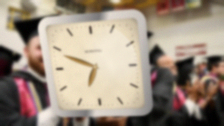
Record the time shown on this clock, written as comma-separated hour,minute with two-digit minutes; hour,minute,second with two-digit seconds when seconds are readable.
6,49
